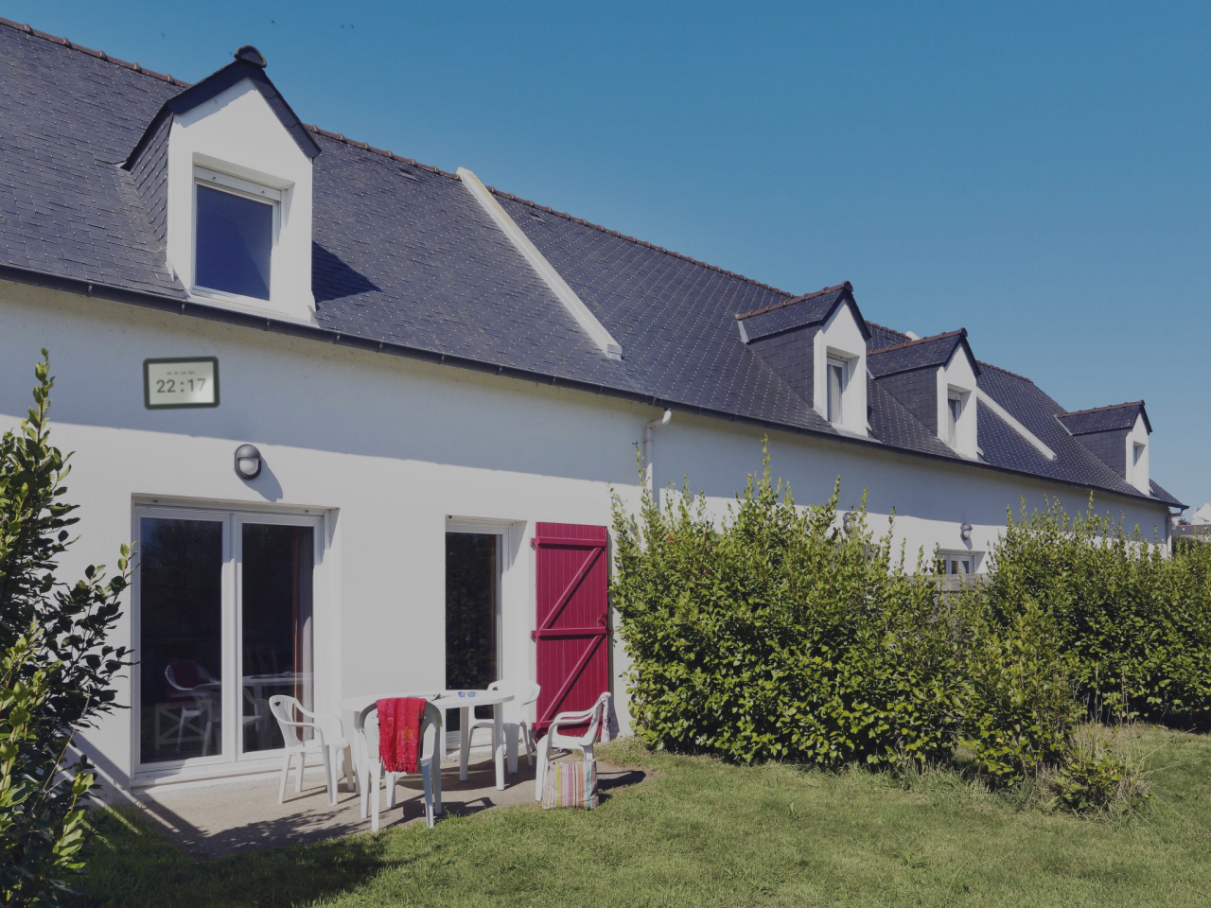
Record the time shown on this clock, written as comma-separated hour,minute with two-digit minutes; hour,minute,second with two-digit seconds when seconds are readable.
22,17
